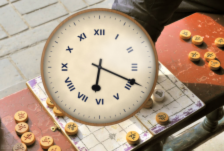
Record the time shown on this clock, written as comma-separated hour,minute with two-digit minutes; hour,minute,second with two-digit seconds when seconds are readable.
6,19
